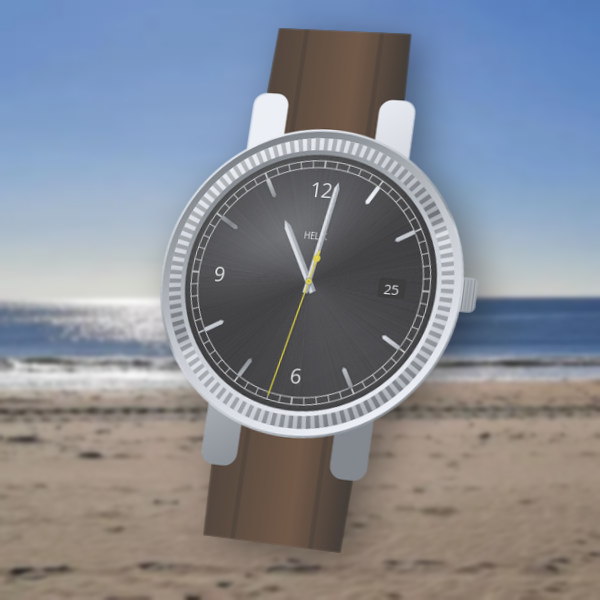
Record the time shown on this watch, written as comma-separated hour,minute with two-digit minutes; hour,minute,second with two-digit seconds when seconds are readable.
11,01,32
